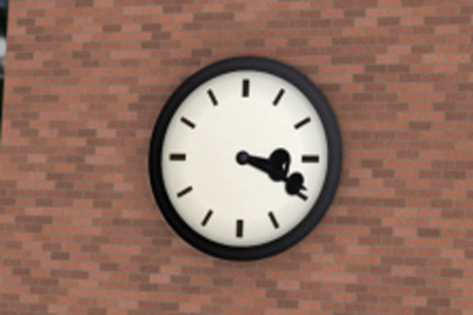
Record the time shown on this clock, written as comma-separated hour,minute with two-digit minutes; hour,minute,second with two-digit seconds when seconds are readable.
3,19
